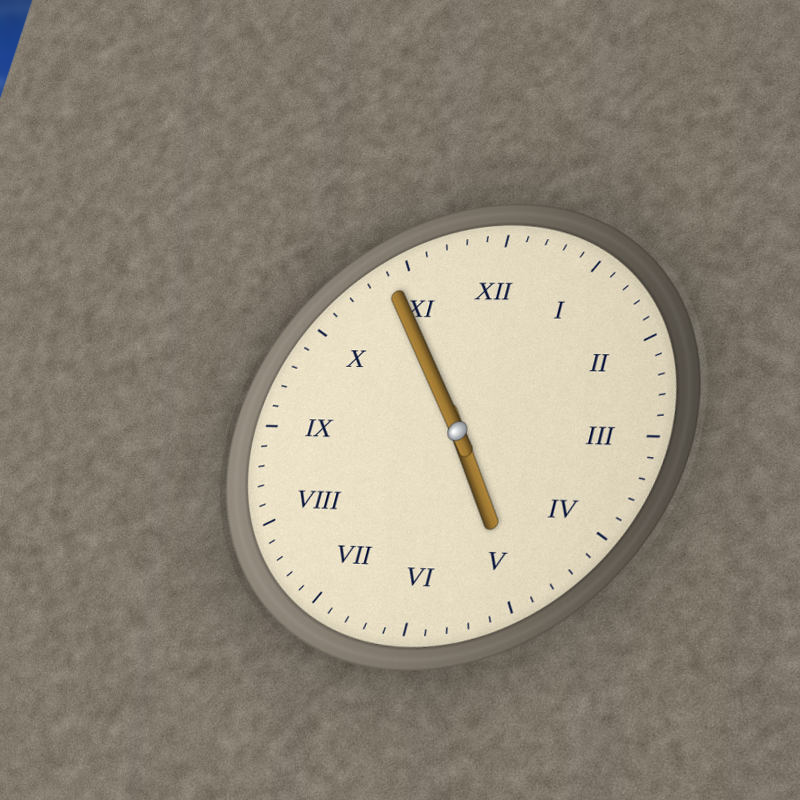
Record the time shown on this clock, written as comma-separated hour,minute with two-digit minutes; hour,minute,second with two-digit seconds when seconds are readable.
4,54
